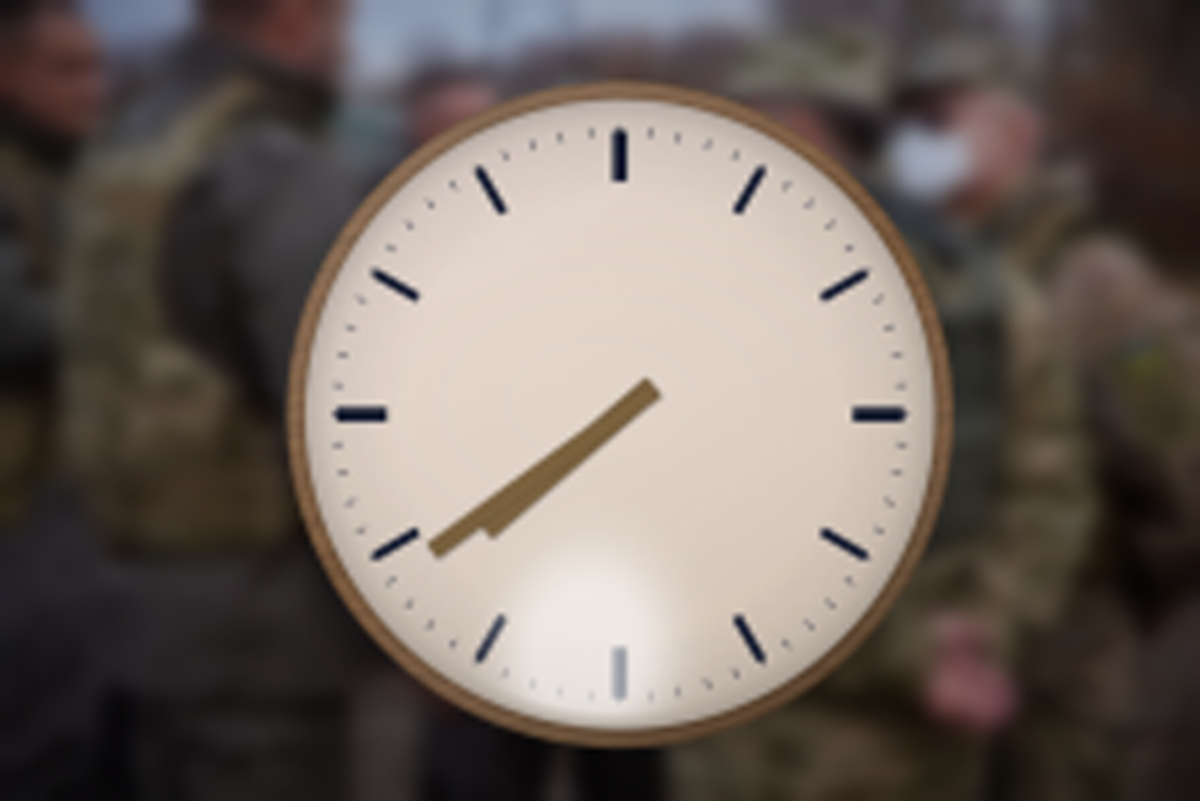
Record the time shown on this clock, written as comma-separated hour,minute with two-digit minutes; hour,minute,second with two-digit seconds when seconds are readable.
7,39
